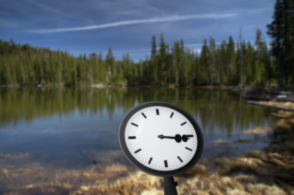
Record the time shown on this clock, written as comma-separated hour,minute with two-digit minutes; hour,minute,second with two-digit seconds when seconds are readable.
3,16
